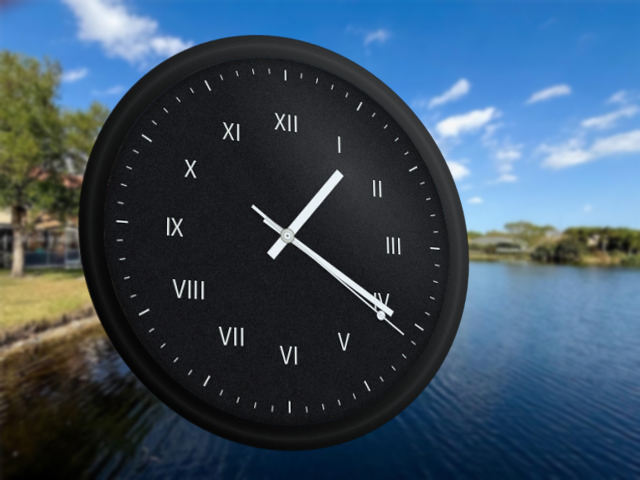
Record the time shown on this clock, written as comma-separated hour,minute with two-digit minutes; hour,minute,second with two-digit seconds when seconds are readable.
1,20,21
